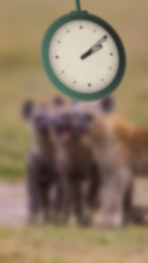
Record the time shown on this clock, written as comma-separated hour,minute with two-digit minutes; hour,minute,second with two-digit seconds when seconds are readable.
2,09
